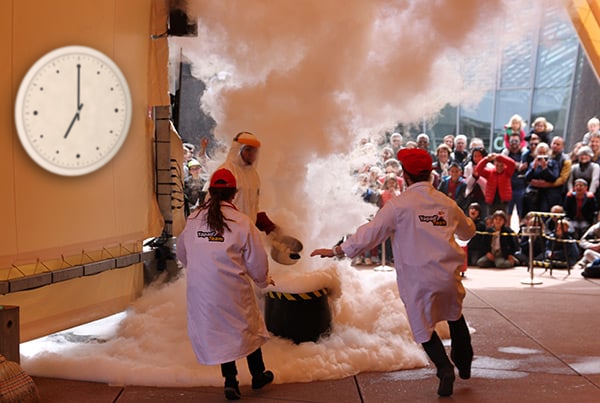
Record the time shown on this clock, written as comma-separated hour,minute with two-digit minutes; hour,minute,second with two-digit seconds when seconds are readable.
7,00
